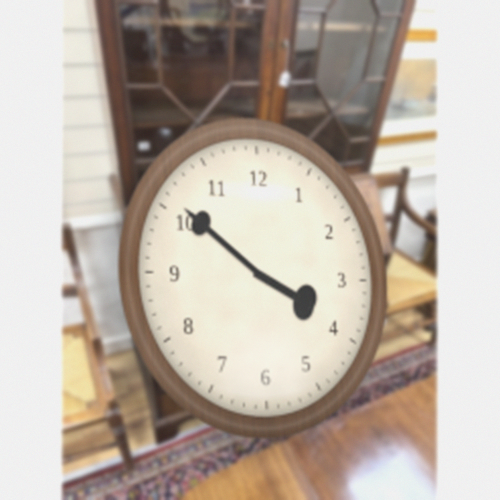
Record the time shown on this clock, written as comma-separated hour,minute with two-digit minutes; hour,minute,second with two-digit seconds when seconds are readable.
3,51
